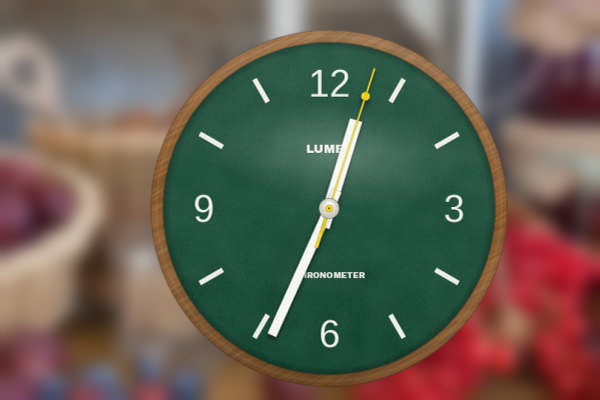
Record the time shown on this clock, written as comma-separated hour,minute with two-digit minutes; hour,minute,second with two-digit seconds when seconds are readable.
12,34,03
